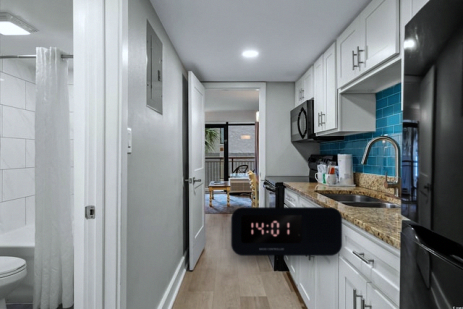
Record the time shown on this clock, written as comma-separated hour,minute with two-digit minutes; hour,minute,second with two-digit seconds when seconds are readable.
14,01
